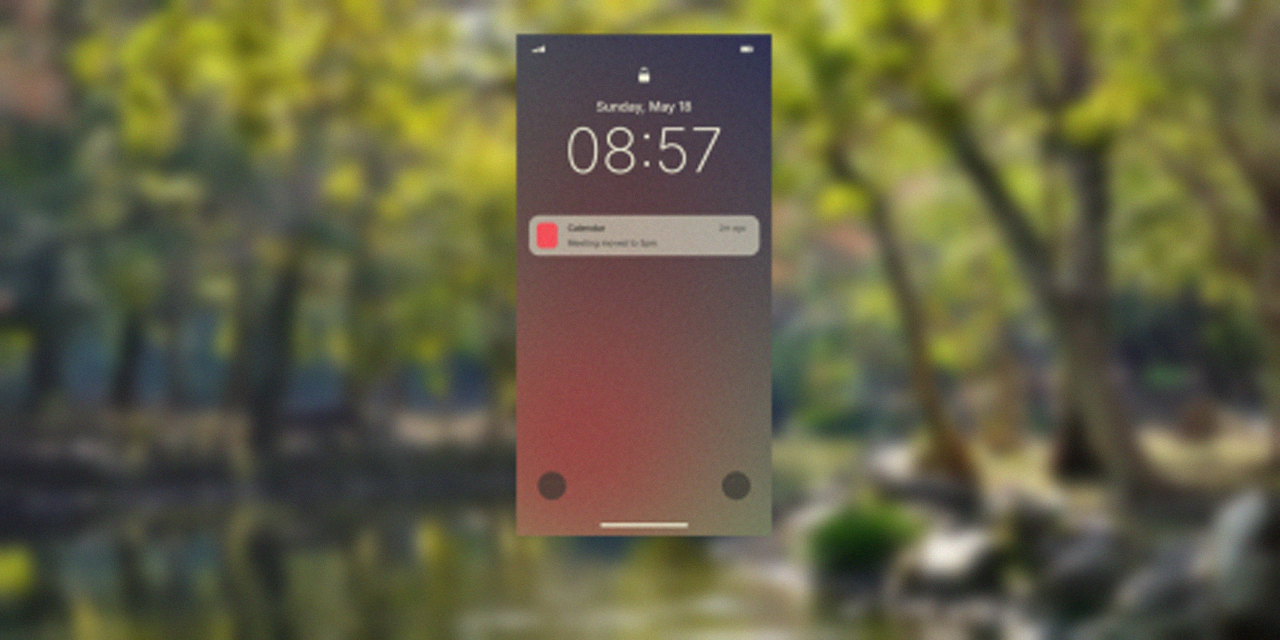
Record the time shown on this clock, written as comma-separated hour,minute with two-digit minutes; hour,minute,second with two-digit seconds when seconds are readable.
8,57
